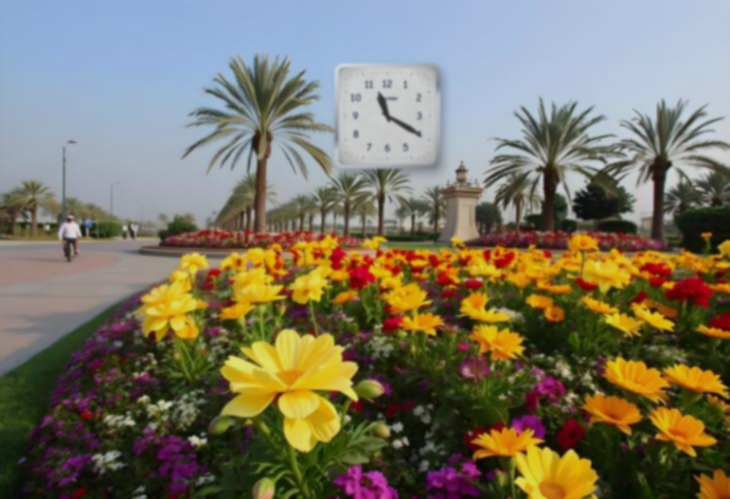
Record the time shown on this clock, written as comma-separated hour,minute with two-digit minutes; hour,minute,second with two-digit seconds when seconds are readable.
11,20
